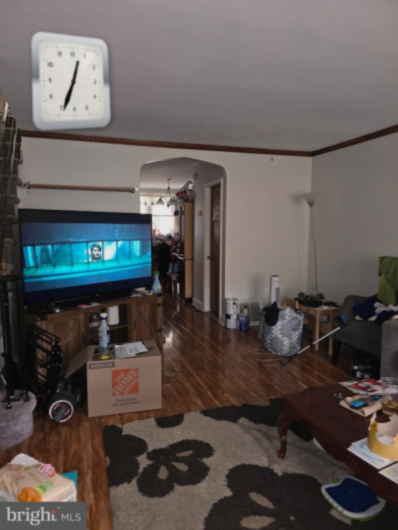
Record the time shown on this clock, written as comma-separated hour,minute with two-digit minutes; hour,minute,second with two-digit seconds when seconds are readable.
12,34
